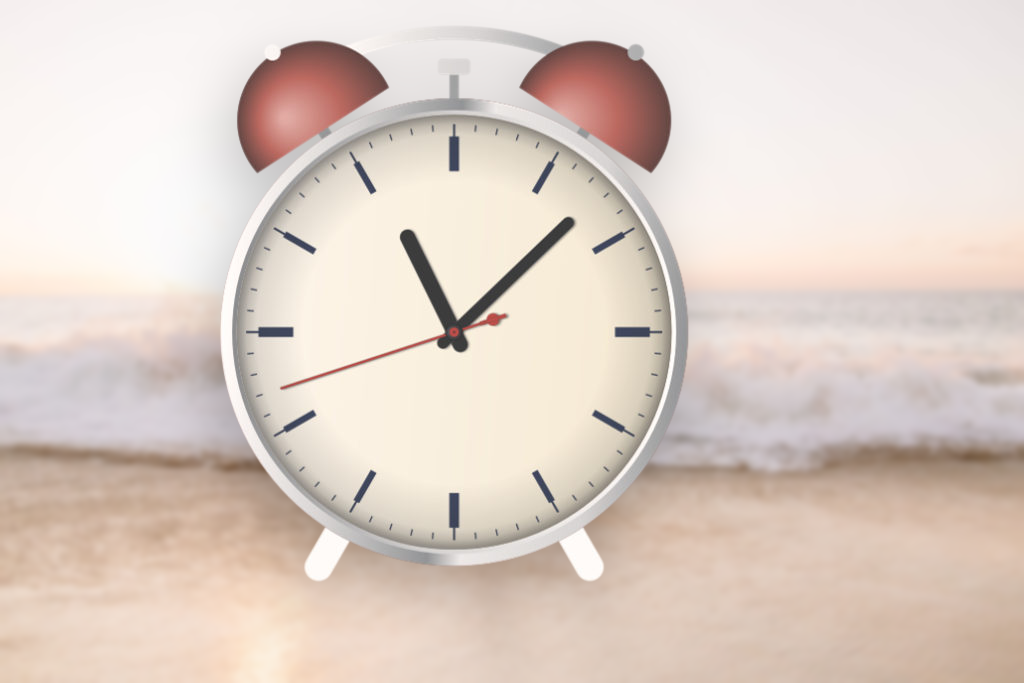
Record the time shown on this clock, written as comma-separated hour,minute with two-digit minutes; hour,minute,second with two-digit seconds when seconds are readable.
11,07,42
